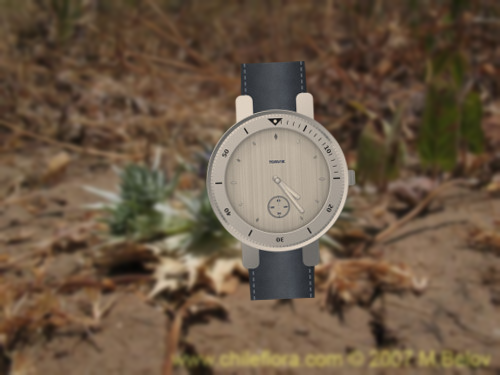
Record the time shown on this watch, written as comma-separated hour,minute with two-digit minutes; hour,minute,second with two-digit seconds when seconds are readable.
4,24
